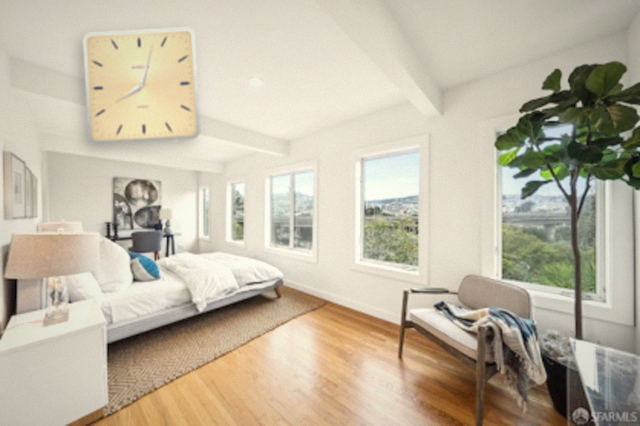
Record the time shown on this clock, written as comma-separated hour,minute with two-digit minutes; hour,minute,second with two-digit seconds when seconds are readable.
8,03
